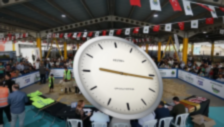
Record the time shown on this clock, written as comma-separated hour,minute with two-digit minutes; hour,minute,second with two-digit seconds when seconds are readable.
9,16
